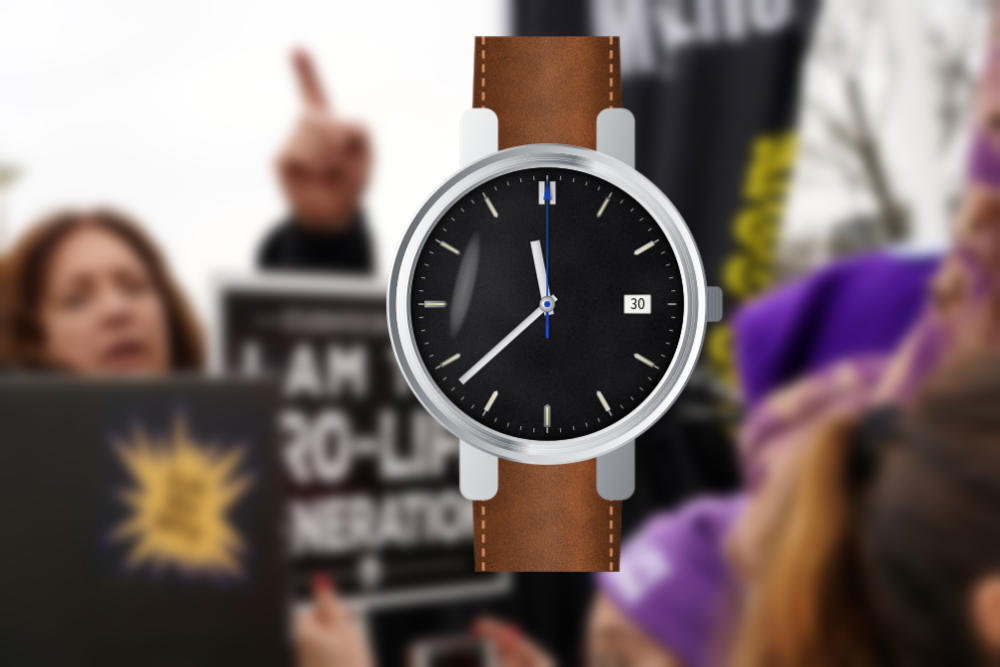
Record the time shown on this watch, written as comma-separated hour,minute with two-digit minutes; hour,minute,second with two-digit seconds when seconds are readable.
11,38,00
